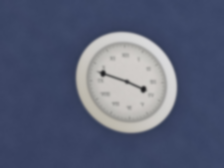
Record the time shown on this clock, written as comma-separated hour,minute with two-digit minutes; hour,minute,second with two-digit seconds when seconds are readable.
3,48
